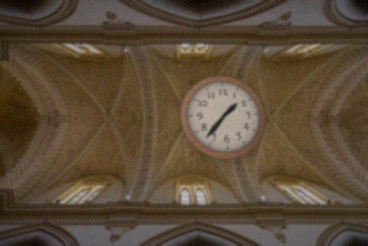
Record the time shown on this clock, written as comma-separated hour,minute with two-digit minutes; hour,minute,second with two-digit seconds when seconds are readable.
1,37
